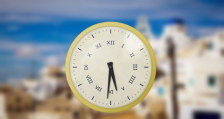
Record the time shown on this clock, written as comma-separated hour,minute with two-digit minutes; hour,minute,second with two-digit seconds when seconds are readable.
5,31
